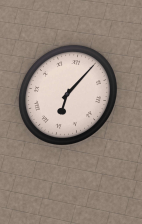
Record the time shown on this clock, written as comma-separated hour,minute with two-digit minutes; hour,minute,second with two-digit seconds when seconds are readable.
6,05
